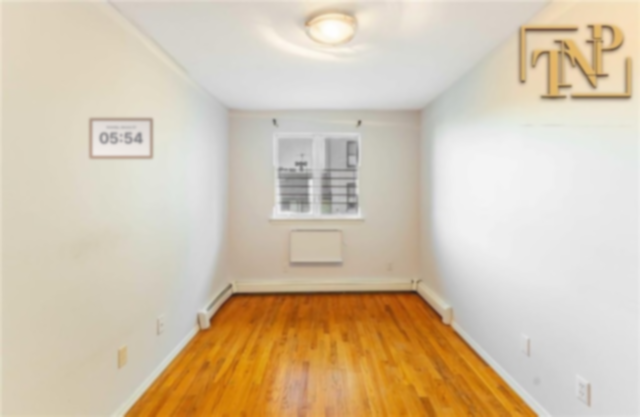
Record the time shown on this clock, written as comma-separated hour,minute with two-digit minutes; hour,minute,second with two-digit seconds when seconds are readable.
5,54
